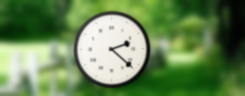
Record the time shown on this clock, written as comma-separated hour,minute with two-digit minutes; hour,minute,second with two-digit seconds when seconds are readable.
2,22
